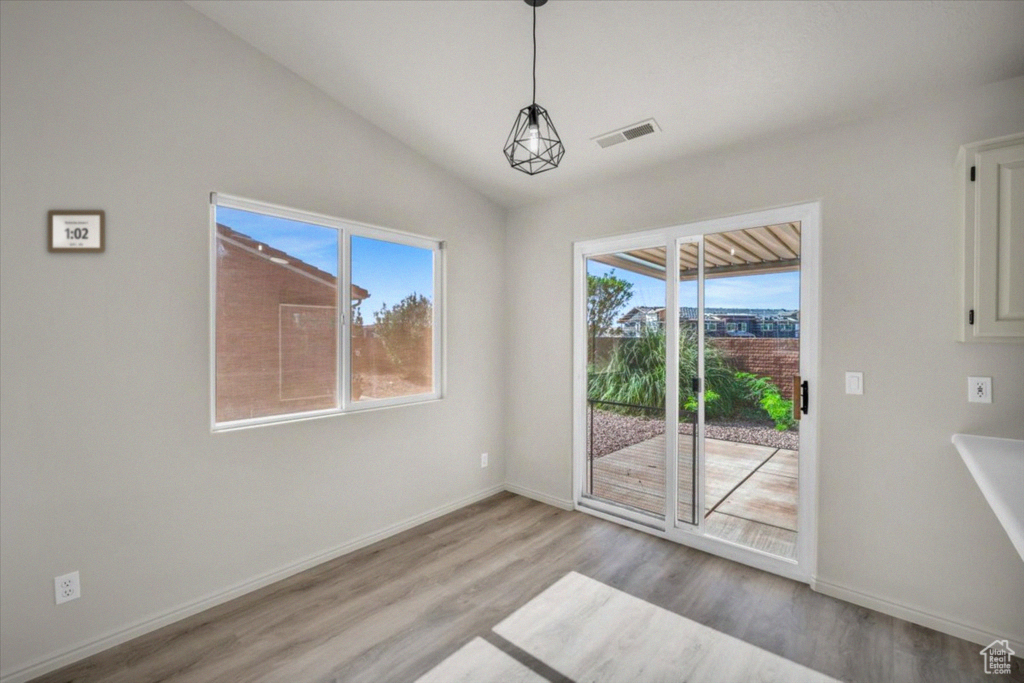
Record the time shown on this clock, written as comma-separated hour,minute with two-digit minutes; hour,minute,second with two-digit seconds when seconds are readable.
1,02
